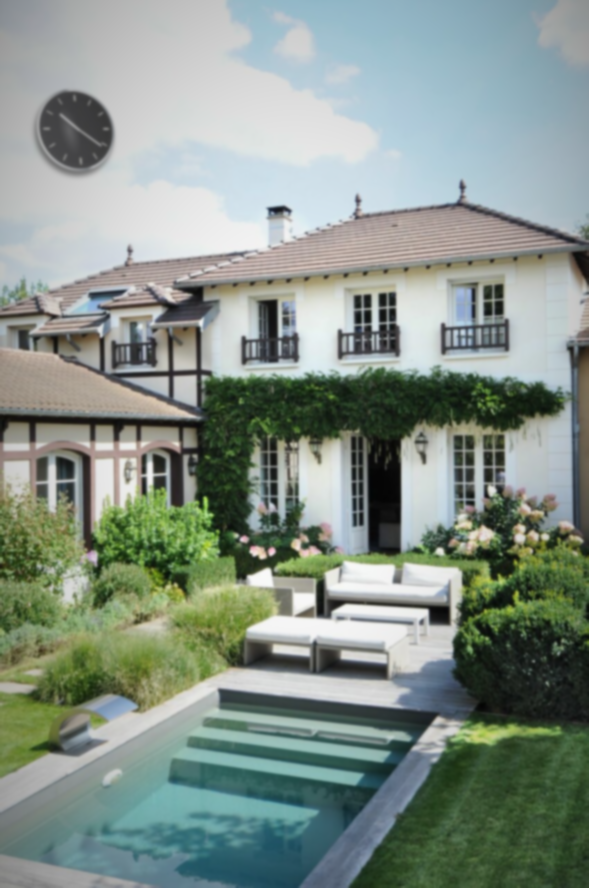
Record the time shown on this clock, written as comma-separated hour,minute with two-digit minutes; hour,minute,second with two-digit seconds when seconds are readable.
10,21
